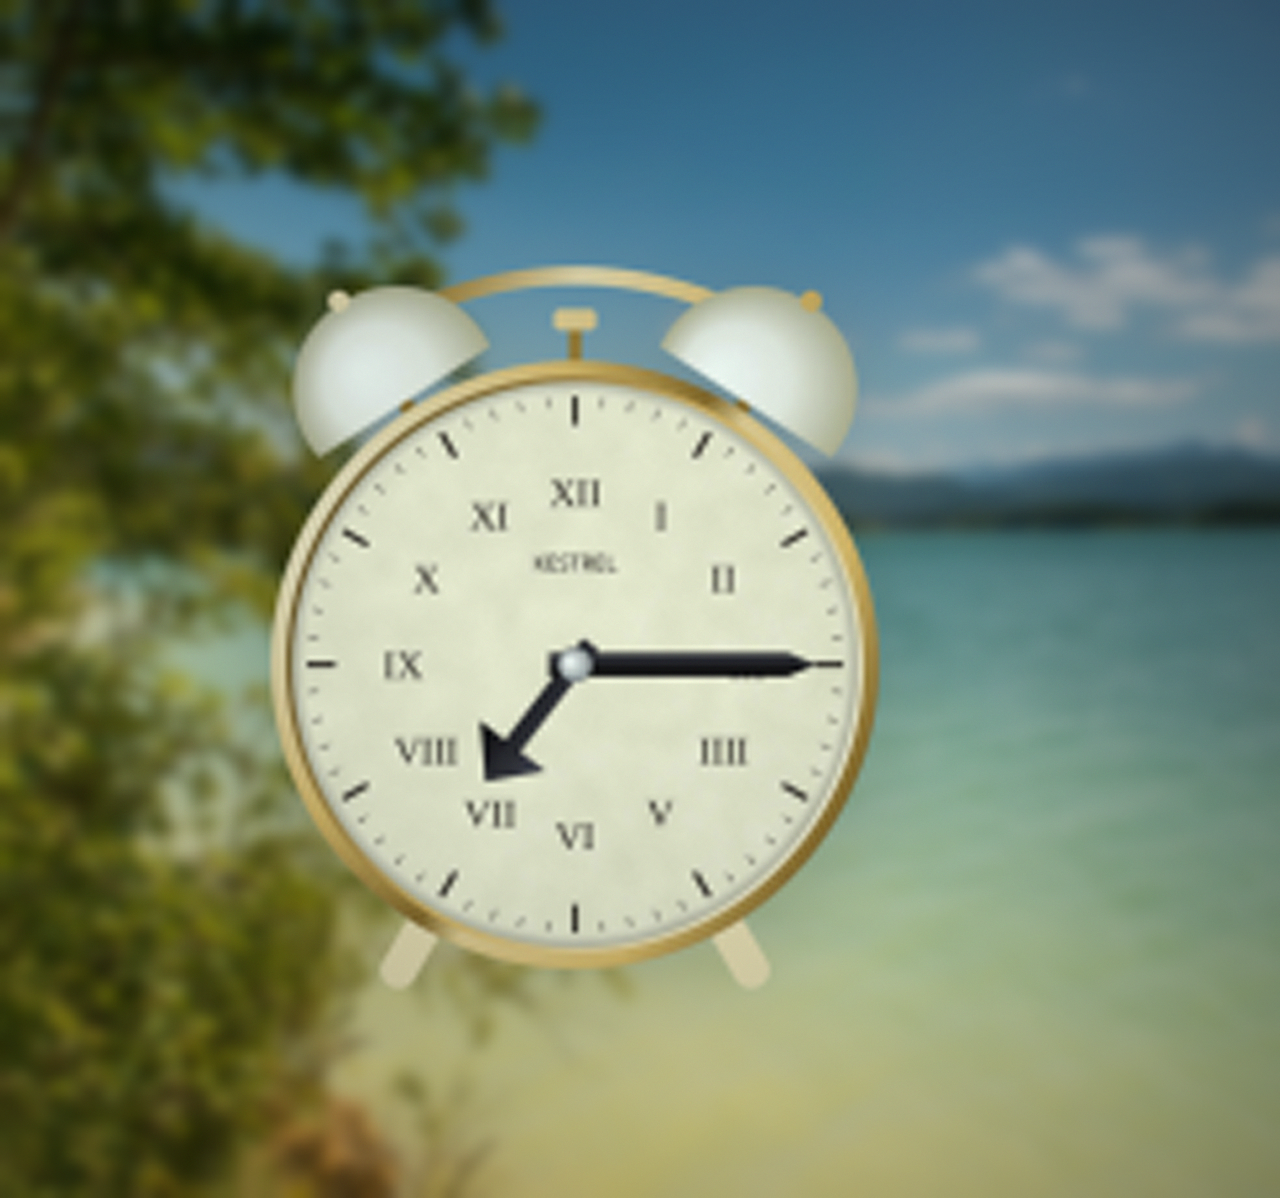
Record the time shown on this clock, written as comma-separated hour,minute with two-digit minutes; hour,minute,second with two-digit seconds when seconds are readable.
7,15
